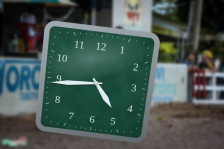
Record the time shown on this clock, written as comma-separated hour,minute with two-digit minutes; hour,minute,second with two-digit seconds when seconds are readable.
4,44
